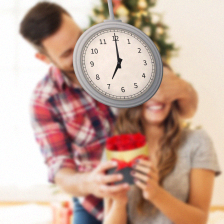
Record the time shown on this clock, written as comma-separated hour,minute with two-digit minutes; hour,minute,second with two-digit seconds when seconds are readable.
7,00
